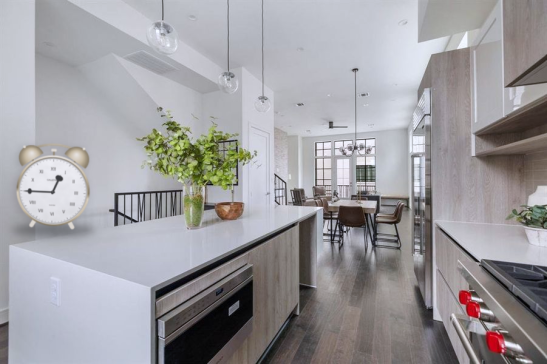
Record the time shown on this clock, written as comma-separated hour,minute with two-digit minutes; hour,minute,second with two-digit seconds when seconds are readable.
12,45
